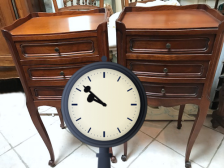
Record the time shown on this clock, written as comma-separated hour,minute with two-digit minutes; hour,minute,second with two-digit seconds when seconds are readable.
9,52
